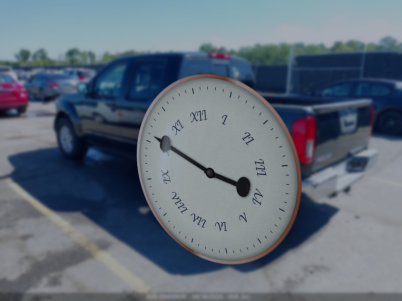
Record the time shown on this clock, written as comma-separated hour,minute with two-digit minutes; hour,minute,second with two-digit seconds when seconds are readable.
3,51
